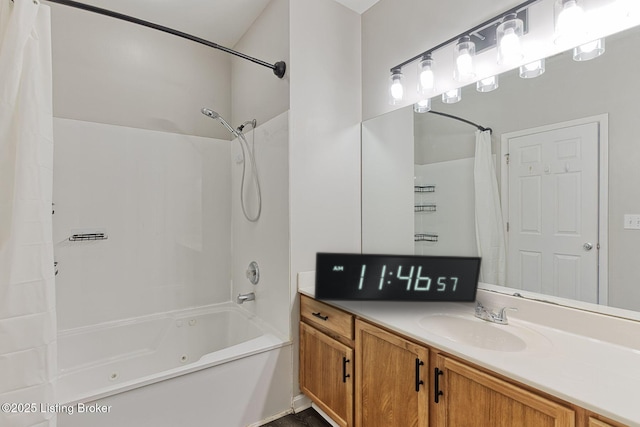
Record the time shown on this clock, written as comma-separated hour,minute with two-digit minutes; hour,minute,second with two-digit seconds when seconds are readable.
11,46,57
